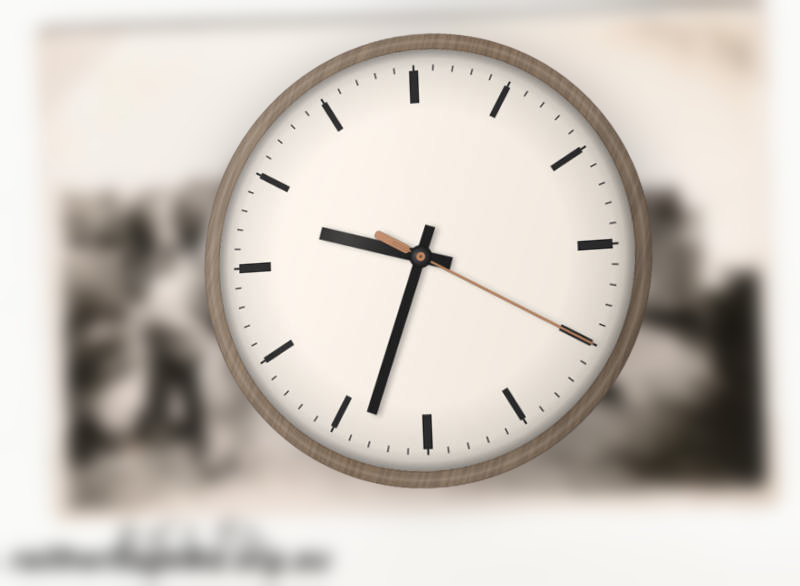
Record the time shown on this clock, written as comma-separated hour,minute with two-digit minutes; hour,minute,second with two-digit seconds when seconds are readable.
9,33,20
